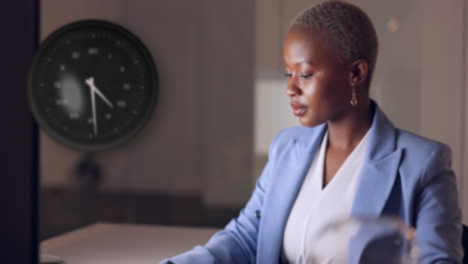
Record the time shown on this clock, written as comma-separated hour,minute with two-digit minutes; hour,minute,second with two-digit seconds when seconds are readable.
4,29
